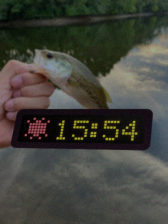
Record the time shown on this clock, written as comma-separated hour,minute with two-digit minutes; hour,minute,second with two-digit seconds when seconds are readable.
15,54
